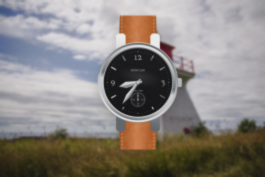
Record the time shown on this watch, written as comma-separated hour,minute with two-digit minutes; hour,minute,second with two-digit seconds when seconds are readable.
8,36
